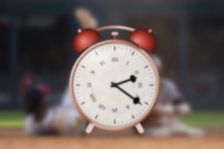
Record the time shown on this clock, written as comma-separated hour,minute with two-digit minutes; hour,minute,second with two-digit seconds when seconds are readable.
2,21
